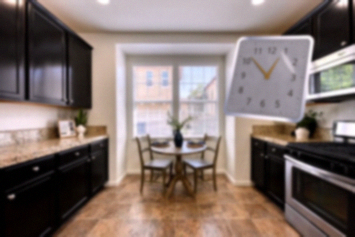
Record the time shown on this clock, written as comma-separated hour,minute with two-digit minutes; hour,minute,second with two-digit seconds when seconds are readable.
12,52
